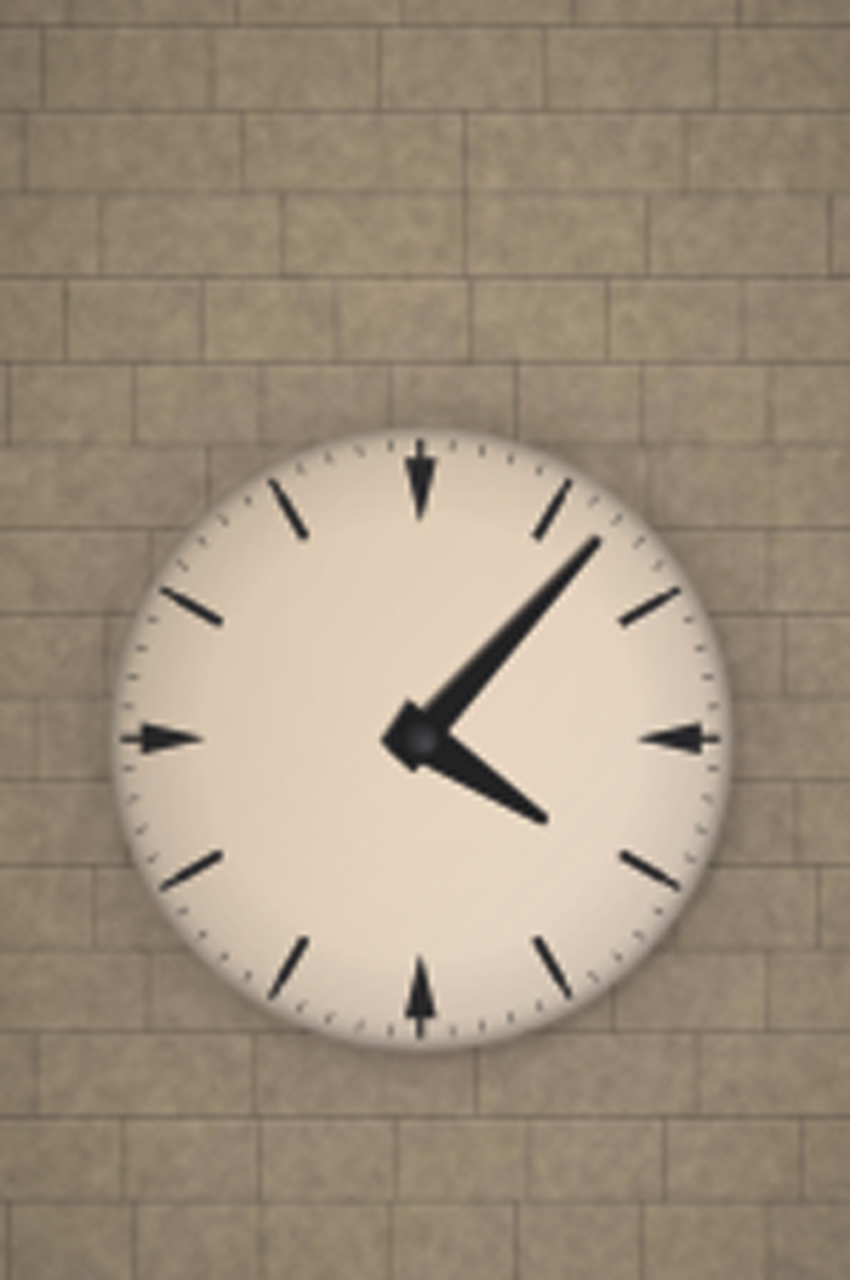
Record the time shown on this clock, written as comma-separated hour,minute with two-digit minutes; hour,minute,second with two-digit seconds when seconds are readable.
4,07
